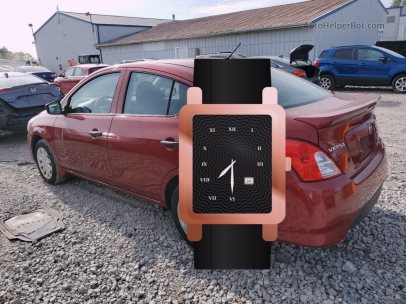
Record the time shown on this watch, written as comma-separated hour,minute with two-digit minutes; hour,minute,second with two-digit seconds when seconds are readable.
7,30
